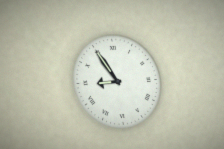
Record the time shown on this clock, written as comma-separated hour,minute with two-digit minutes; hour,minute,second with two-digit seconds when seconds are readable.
8,55
